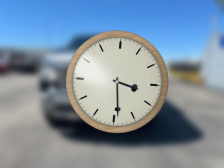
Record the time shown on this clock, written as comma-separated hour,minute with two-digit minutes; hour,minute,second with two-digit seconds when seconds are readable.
3,29
